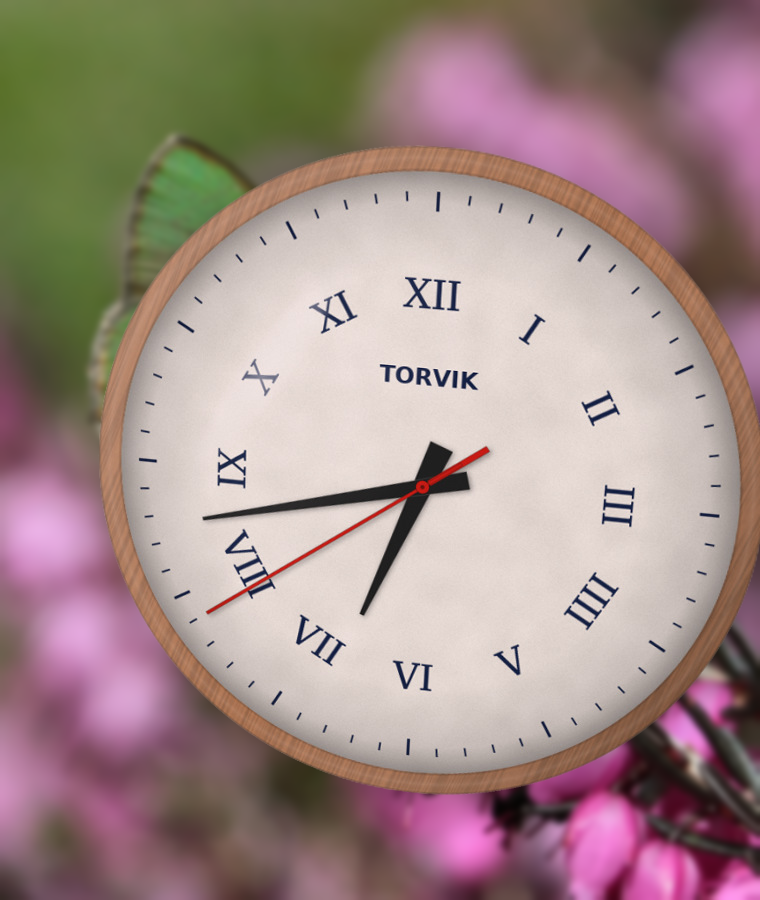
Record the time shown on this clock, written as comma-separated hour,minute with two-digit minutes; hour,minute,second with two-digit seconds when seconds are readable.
6,42,39
